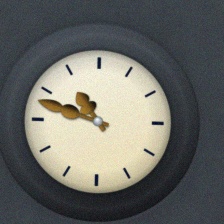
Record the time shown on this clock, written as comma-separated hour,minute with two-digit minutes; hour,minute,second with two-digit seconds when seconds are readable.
10,48
